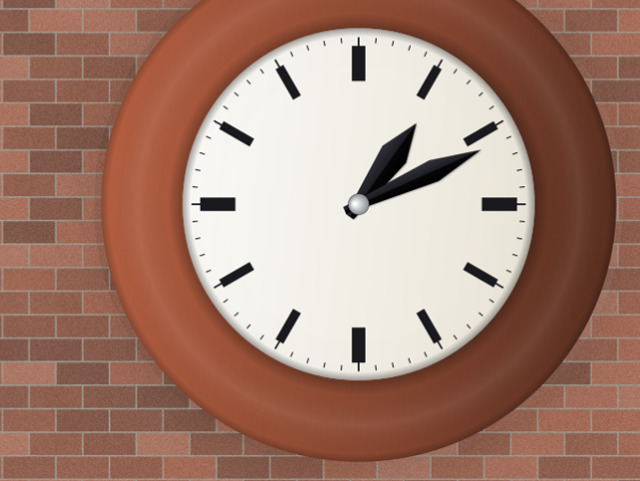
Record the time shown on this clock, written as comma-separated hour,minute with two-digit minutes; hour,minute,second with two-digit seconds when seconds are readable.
1,11
